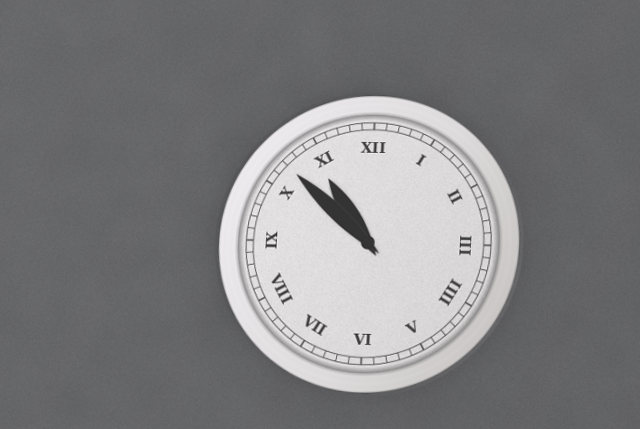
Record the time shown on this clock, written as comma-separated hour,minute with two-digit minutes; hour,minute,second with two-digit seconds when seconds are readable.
10,52
